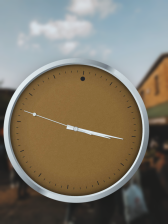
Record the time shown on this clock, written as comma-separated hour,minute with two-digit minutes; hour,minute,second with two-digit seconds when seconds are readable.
3,15,47
